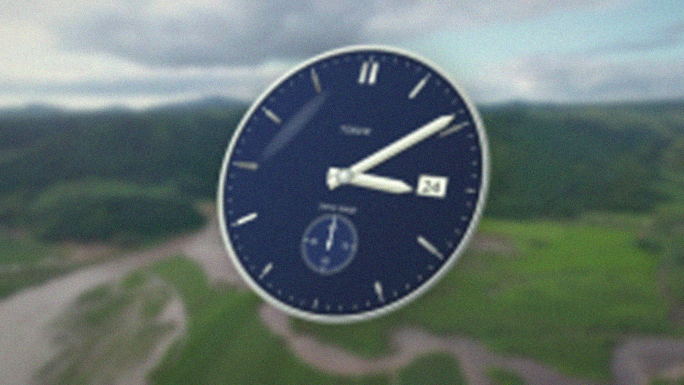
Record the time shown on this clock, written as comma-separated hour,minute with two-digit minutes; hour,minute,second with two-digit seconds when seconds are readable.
3,09
